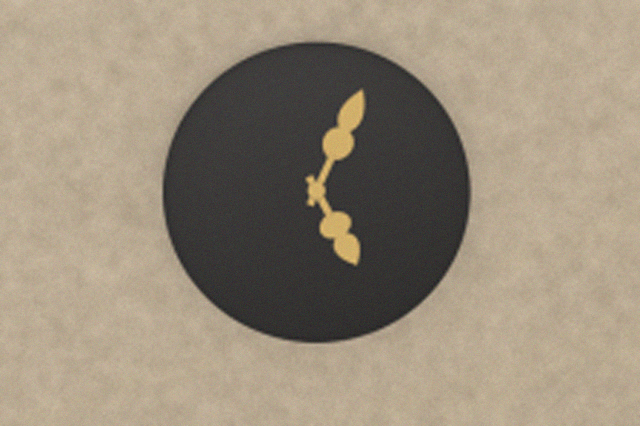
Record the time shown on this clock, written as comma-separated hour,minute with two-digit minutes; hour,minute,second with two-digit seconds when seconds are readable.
5,04
